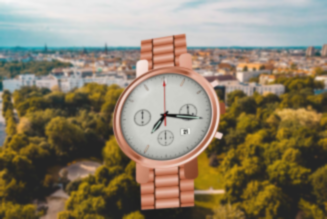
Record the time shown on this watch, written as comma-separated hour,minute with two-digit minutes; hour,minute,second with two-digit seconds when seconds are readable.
7,17
